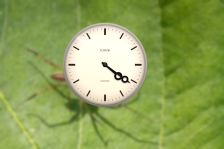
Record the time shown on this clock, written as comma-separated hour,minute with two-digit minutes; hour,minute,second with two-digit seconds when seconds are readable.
4,21
